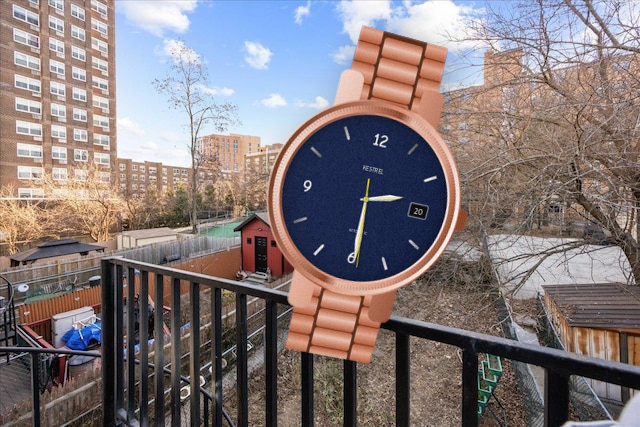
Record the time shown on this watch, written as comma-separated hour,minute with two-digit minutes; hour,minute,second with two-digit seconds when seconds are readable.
2,29,29
